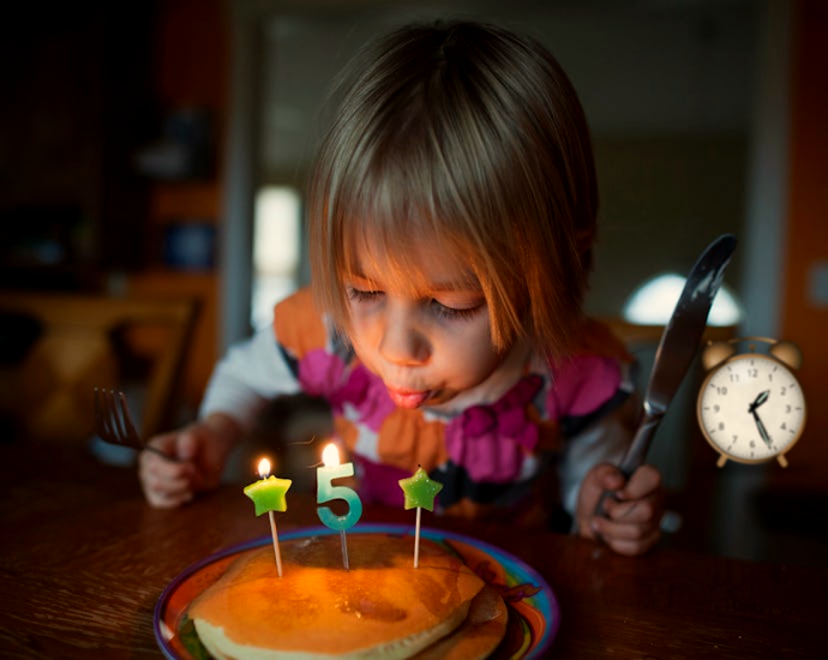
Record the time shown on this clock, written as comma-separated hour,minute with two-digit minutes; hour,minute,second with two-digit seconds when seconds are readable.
1,26
